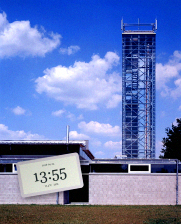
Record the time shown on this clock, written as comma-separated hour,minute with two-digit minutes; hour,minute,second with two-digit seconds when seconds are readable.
13,55
